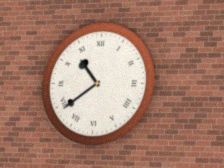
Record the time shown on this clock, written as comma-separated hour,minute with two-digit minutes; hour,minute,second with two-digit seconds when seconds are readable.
10,39
